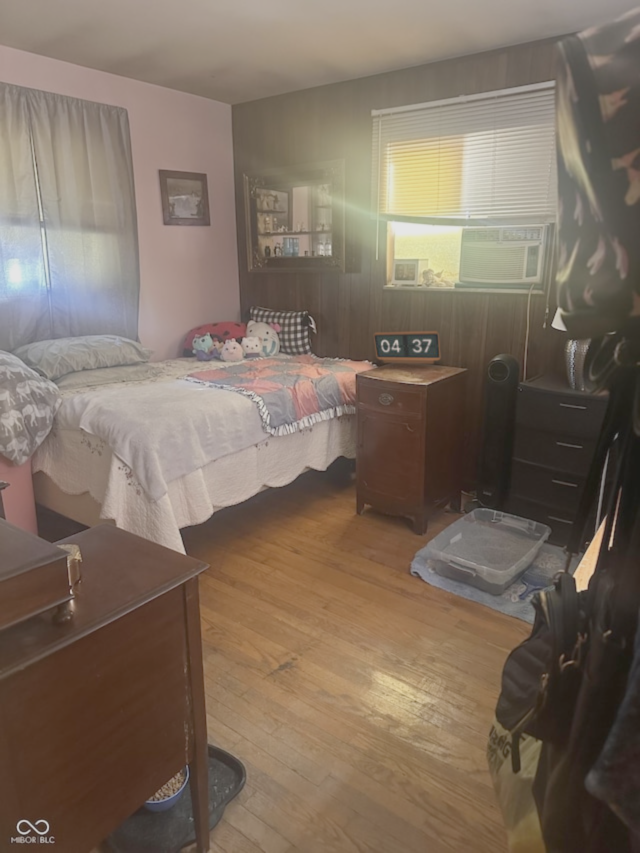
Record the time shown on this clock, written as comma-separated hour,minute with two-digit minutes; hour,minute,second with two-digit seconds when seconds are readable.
4,37
